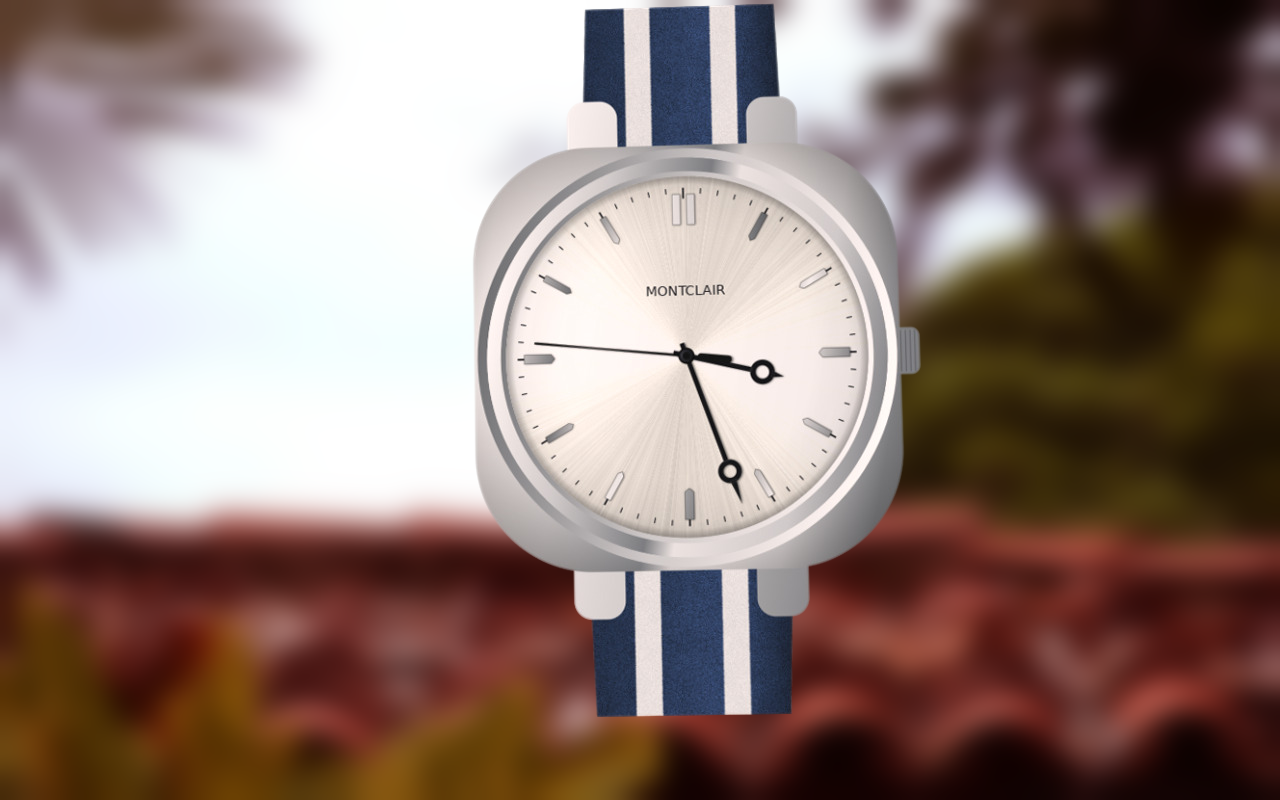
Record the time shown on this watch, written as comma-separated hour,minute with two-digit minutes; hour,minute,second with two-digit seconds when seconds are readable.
3,26,46
